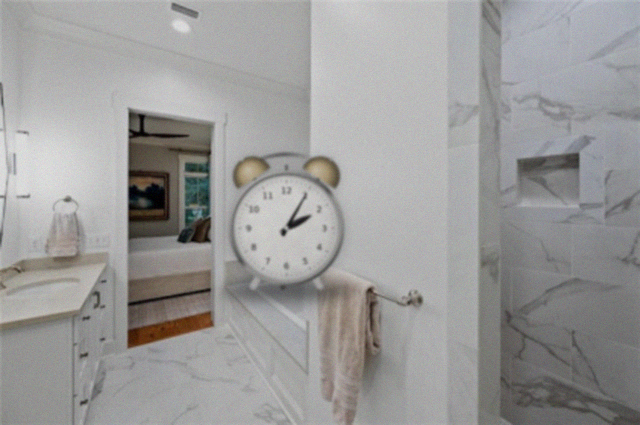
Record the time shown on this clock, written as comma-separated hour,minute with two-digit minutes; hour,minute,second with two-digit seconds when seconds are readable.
2,05
